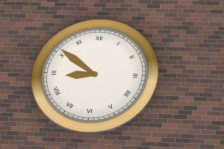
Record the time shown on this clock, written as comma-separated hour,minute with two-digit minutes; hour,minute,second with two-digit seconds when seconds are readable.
8,51
